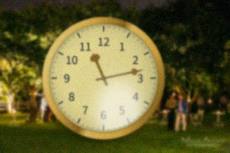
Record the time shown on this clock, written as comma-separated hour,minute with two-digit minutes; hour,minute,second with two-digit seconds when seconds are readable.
11,13
